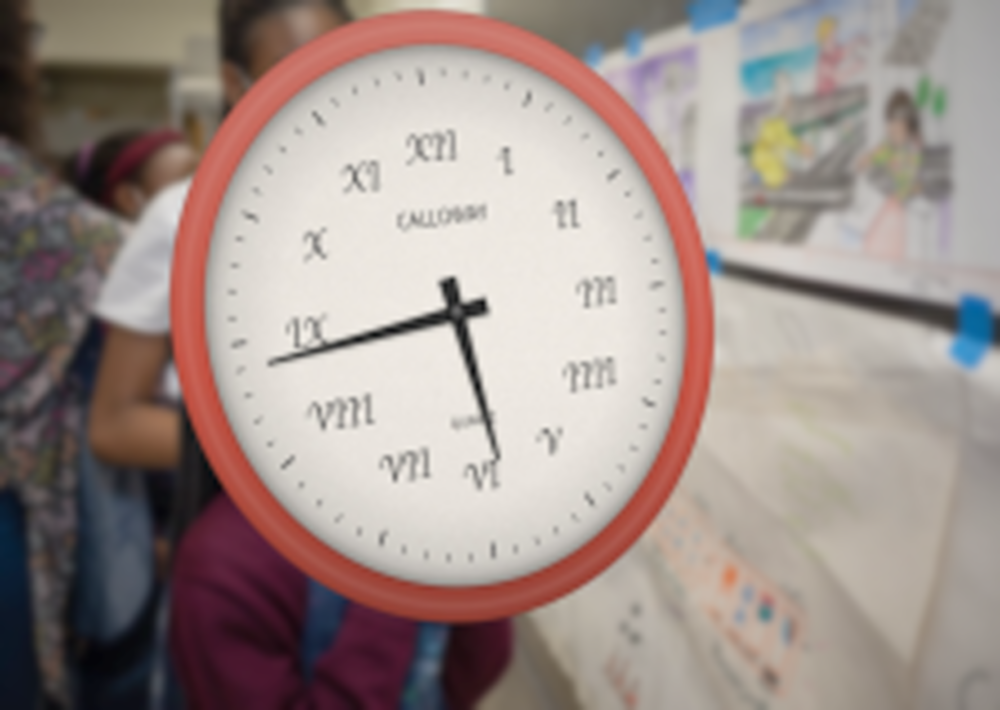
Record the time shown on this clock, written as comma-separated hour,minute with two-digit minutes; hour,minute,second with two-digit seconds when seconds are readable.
5,44
